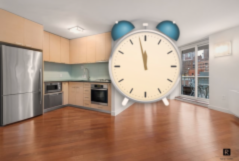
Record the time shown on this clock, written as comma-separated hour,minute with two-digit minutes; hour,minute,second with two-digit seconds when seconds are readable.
11,58
